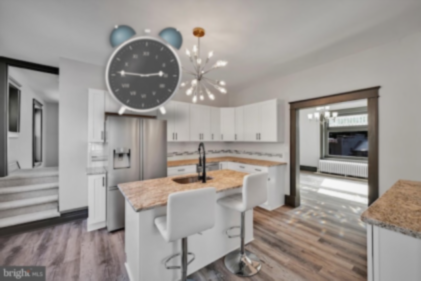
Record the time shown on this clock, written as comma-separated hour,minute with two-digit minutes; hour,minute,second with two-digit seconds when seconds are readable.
2,46
